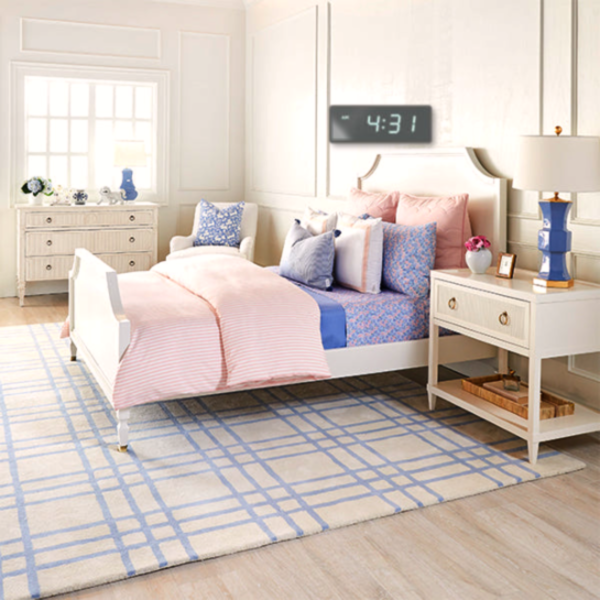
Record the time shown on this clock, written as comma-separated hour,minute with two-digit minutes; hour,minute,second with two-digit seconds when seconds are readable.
4,31
